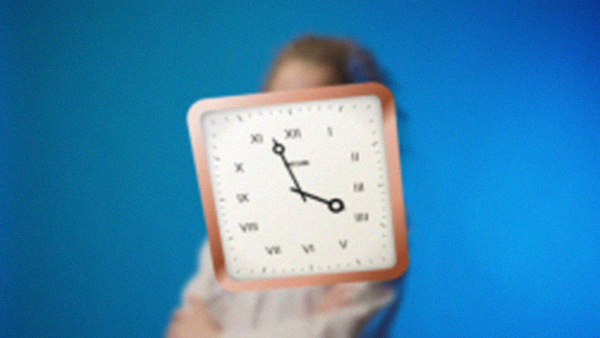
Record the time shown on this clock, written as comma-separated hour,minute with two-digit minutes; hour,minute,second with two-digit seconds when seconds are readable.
3,57
